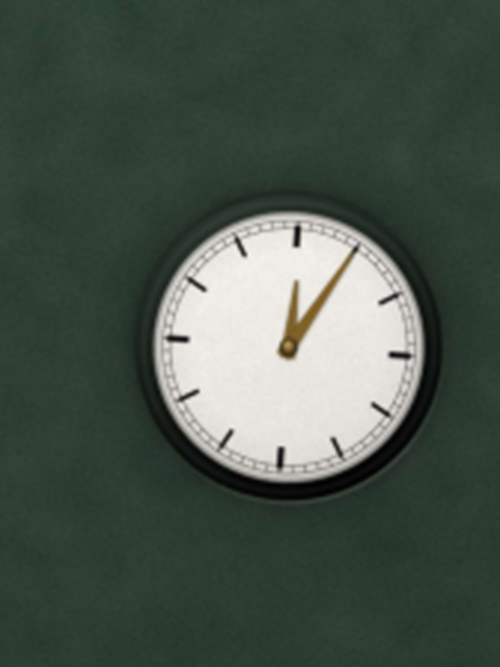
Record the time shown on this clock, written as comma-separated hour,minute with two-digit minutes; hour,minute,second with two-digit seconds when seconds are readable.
12,05
